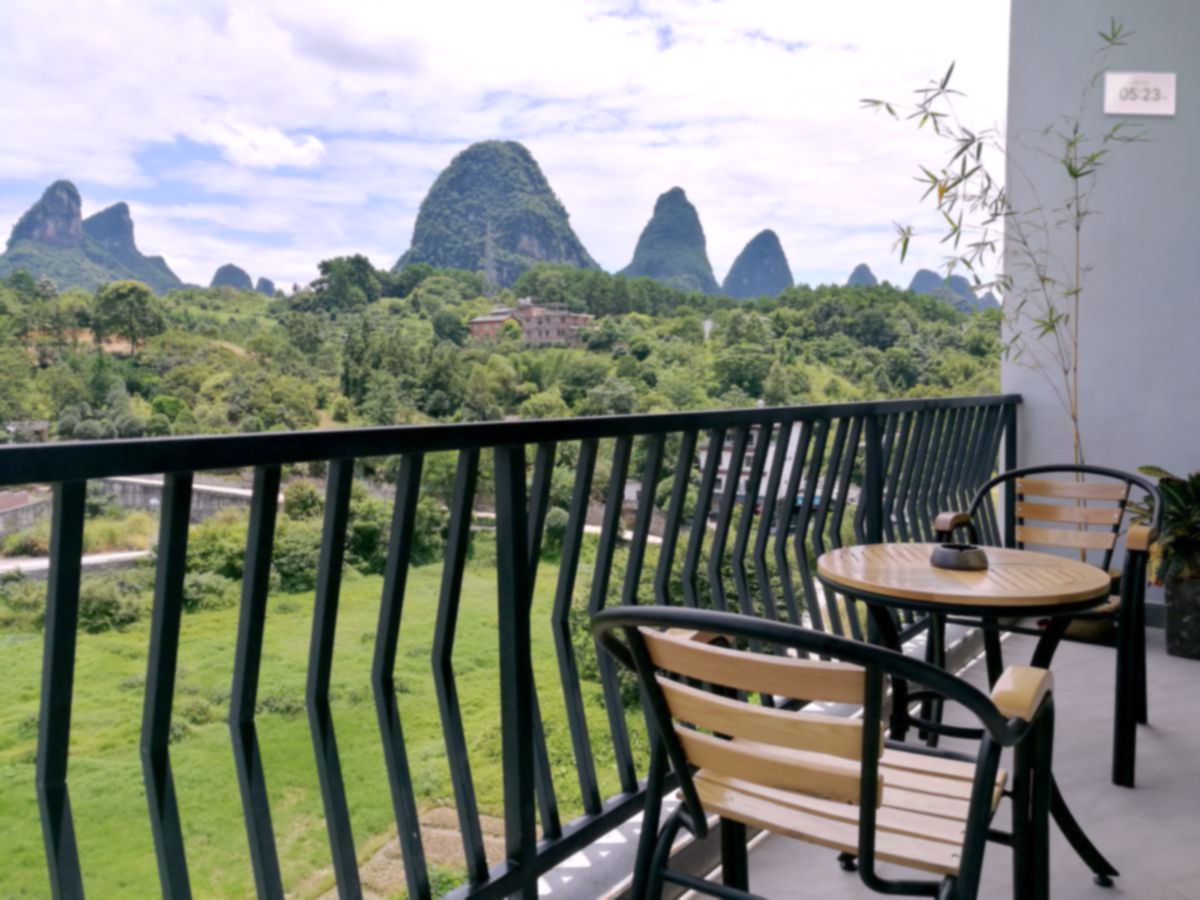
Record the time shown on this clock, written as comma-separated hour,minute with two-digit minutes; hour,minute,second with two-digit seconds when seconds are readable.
5,23
